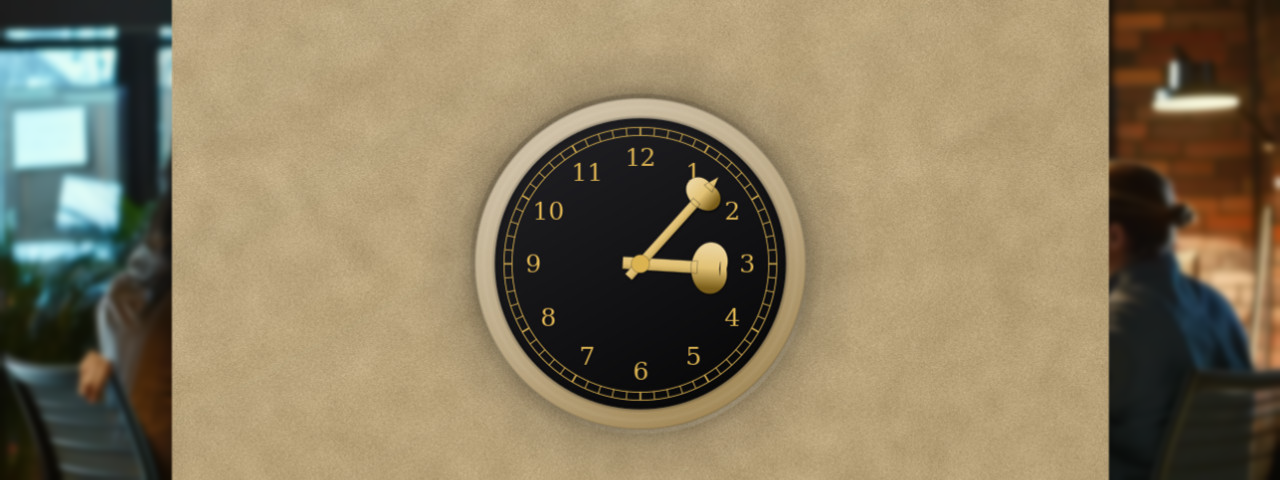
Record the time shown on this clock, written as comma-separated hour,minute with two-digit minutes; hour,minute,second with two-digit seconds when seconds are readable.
3,07
